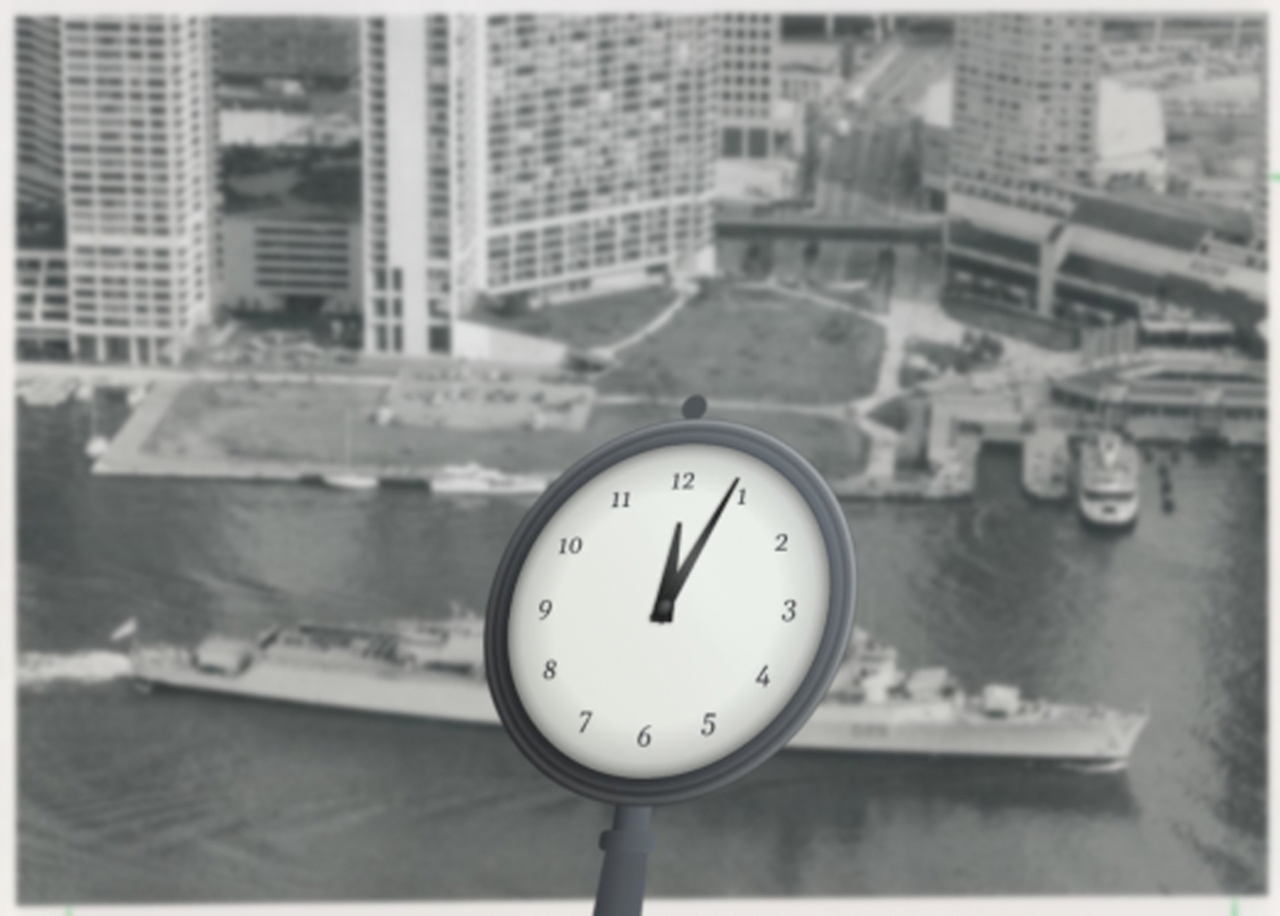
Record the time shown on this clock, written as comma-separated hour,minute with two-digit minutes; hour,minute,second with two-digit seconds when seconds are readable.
12,04
